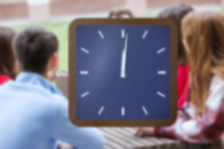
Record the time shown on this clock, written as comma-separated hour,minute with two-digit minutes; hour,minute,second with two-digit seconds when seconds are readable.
12,01
